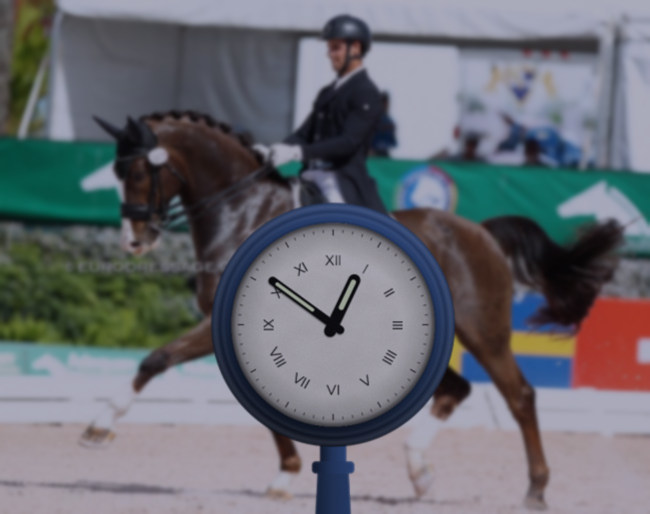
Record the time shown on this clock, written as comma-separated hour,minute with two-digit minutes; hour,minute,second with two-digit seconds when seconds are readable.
12,51
